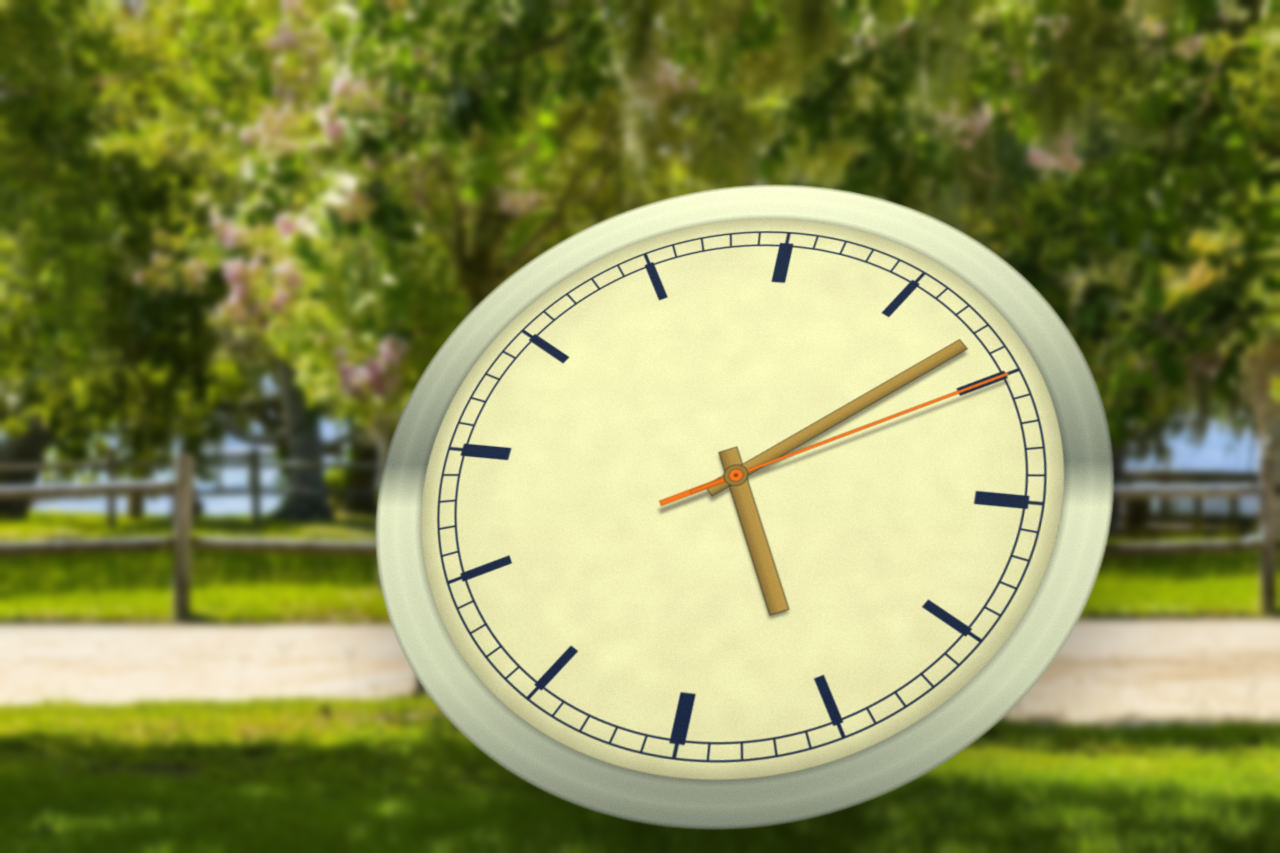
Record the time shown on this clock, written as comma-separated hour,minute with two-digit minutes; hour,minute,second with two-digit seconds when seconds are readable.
5,08,10
